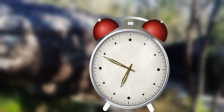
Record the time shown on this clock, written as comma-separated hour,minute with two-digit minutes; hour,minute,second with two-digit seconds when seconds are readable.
6,49
